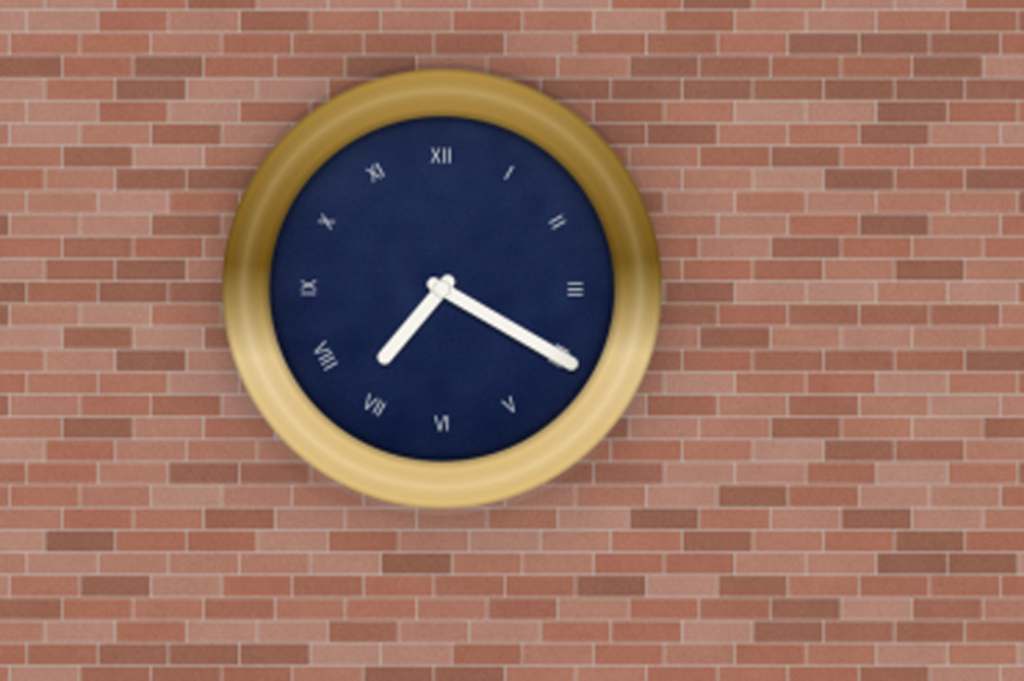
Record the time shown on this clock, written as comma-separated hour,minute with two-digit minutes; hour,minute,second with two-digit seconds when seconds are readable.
7,20
